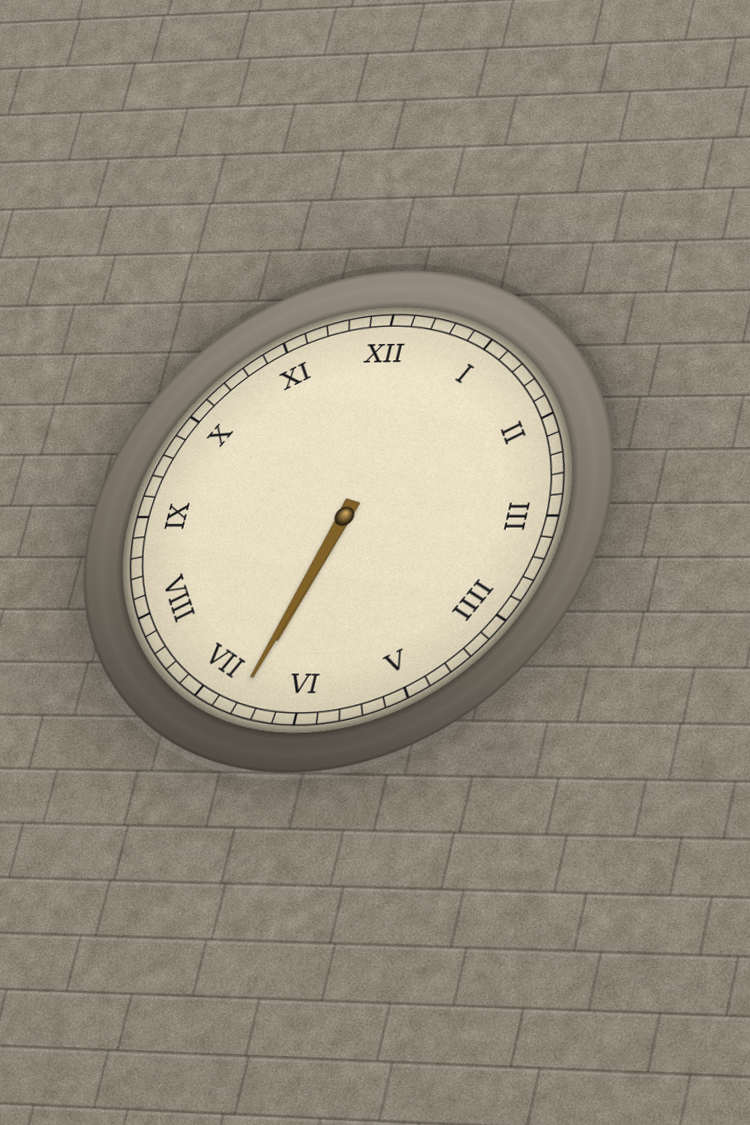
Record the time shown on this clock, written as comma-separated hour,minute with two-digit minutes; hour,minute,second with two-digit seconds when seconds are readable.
6,33
